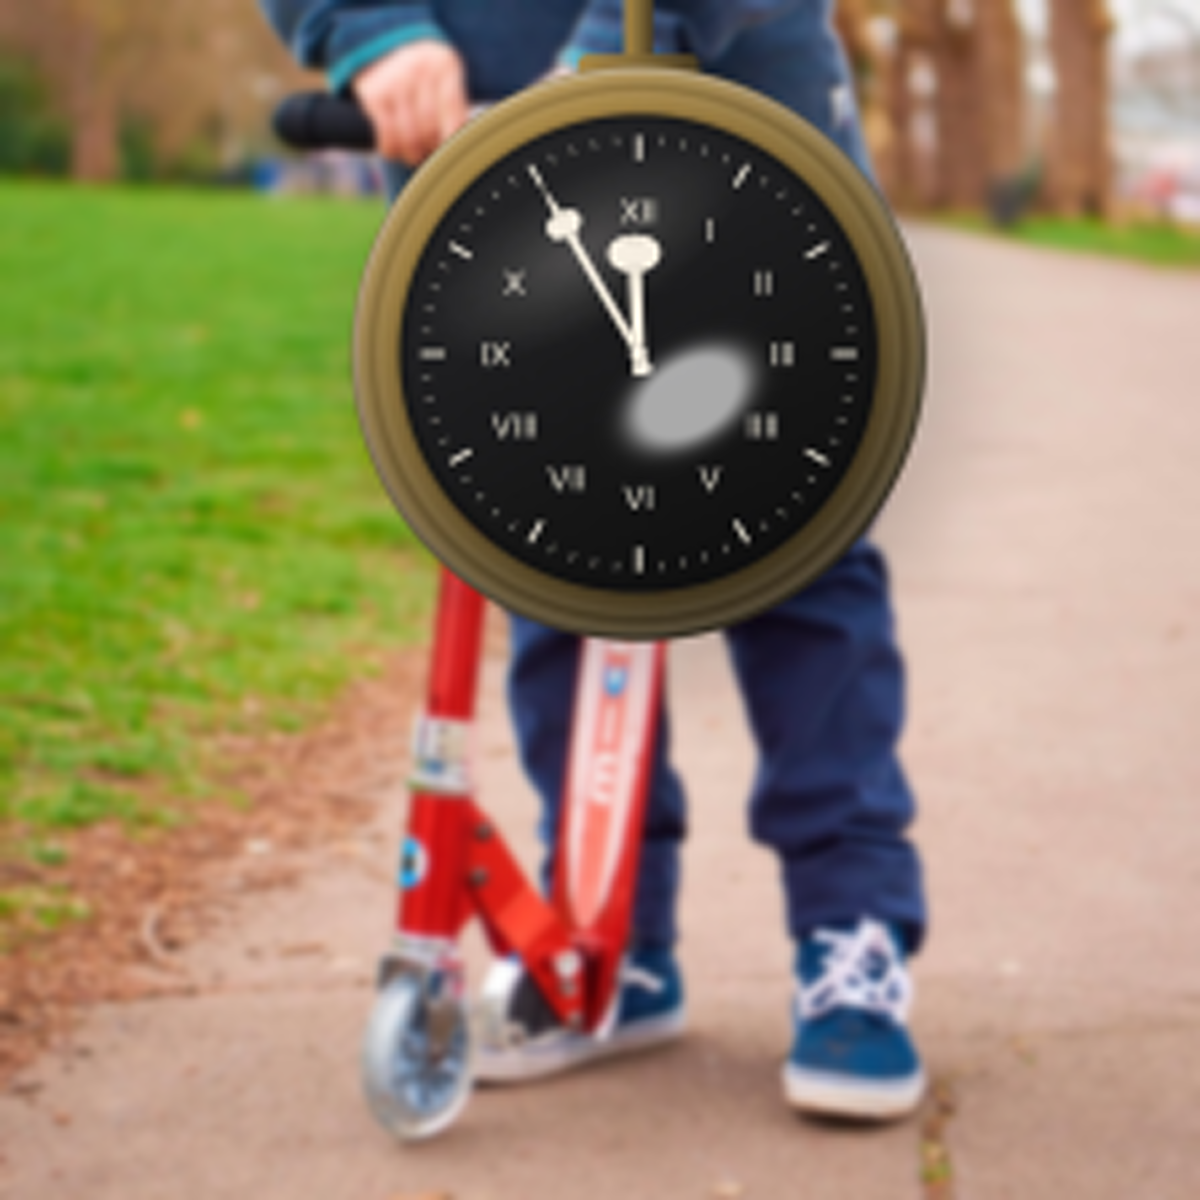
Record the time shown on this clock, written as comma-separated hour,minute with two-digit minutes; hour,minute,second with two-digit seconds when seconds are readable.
11,55
